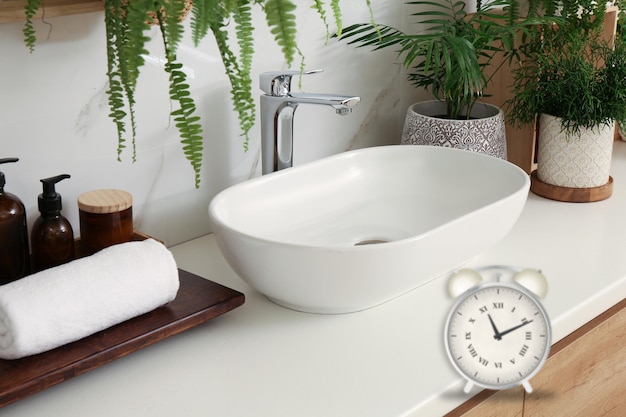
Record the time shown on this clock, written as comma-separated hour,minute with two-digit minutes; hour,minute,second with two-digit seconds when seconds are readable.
11,11
